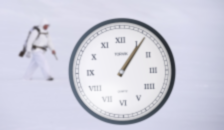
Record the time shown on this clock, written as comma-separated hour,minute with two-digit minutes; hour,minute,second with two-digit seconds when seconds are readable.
1,06
